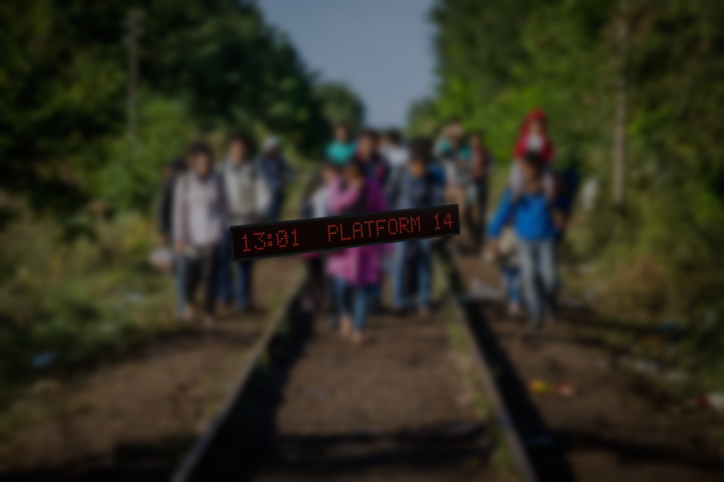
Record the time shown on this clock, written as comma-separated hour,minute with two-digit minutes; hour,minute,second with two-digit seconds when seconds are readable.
13,01
